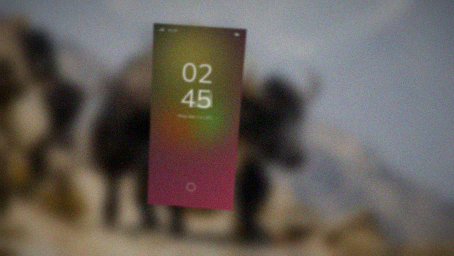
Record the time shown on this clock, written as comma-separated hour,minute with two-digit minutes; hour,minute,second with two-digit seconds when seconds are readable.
2,45
